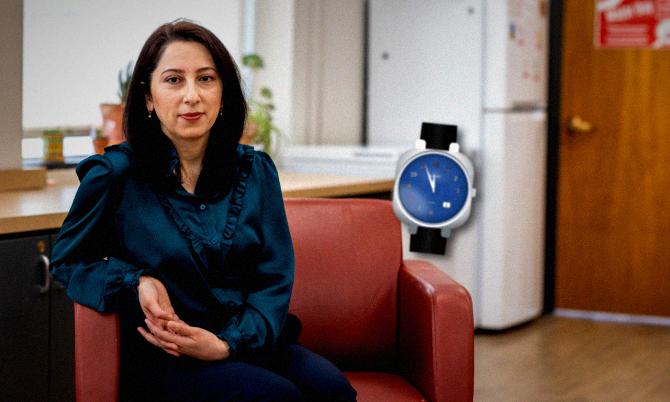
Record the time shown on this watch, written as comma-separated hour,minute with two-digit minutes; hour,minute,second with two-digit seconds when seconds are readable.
11,56
